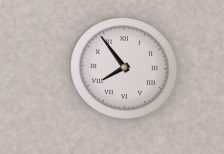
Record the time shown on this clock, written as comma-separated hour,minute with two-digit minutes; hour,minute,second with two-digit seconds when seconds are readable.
7,54
